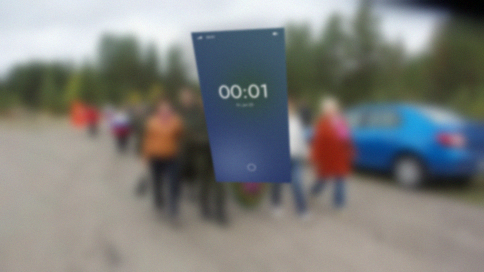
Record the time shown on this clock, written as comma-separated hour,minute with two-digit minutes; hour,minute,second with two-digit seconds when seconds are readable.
0,01
